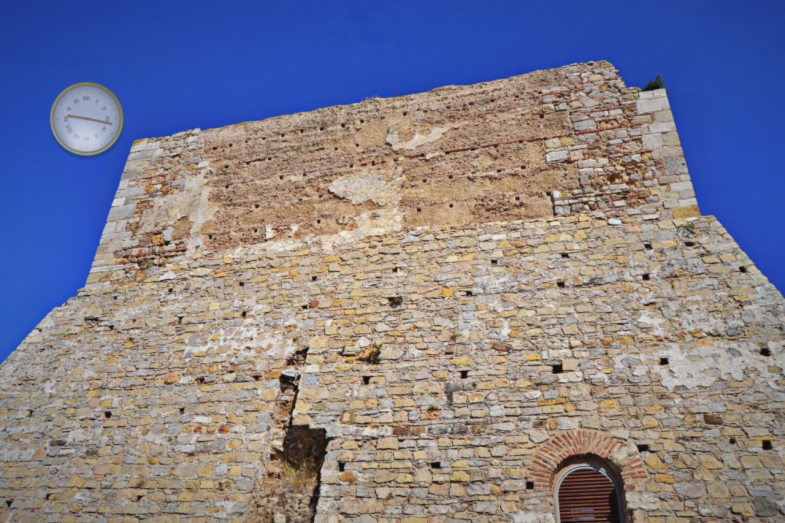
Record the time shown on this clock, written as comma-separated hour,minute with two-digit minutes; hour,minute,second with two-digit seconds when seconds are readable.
9,17
